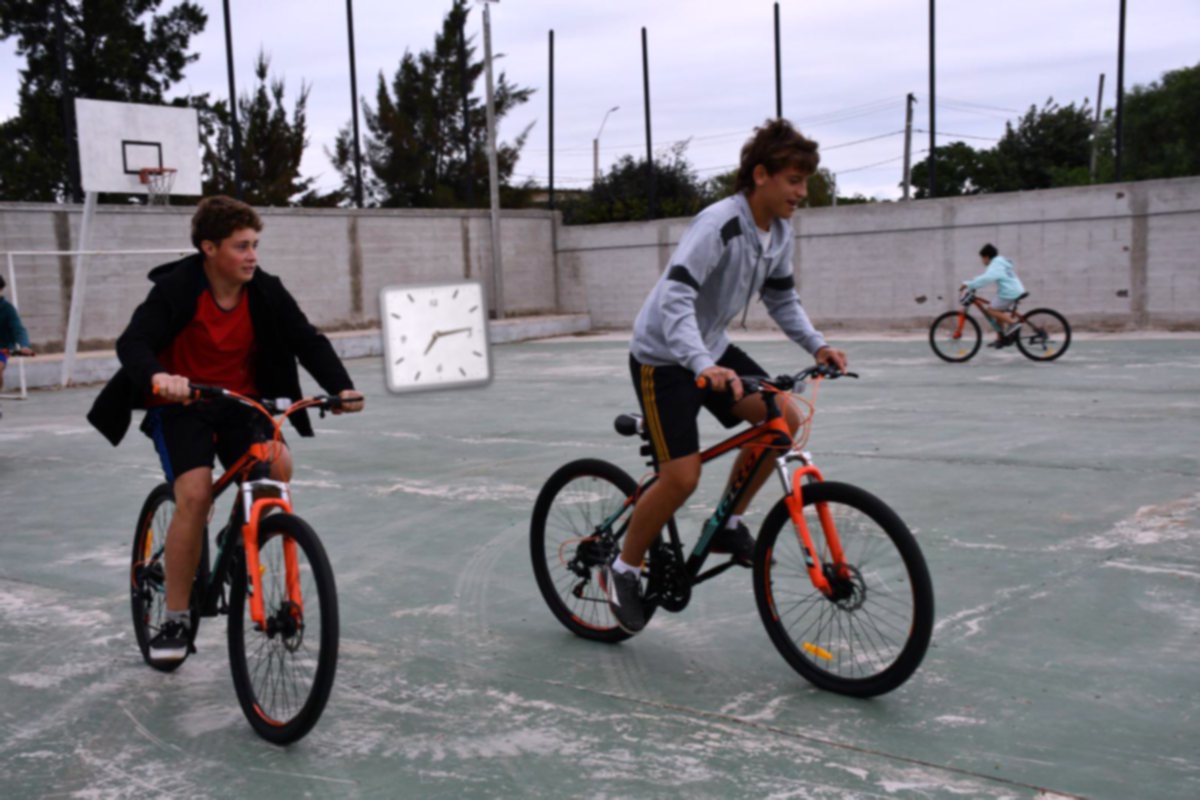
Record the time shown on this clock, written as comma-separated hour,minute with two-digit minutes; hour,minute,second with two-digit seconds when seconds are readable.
7,14
